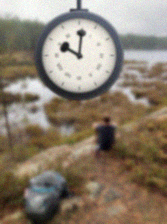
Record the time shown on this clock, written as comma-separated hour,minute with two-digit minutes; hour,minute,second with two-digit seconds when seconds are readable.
10,01
